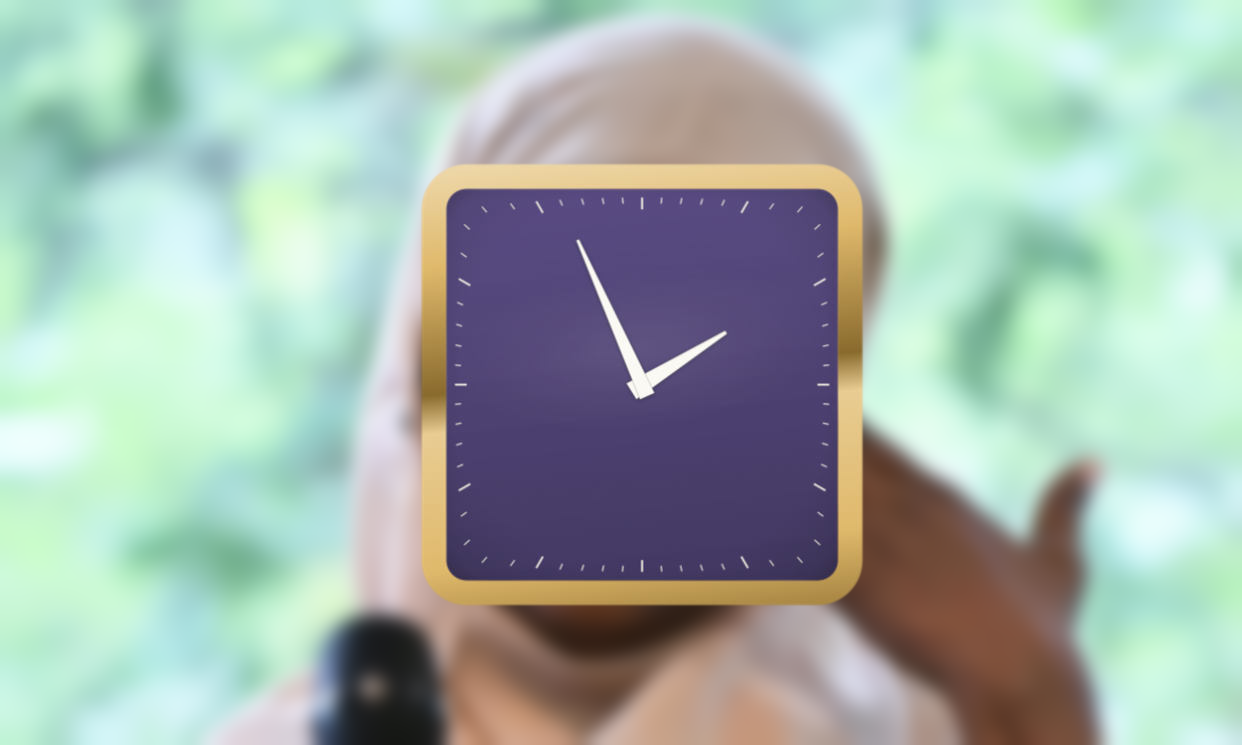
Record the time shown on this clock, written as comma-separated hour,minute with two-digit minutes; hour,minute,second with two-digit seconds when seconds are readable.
1,56
